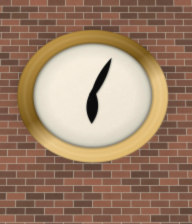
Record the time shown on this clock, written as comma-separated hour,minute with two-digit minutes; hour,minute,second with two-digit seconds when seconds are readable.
6,04
